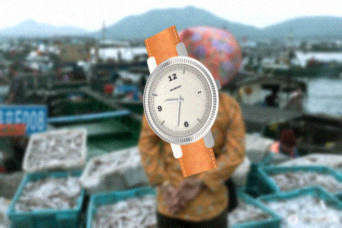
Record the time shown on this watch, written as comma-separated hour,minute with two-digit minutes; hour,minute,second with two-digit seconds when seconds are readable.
9,34
